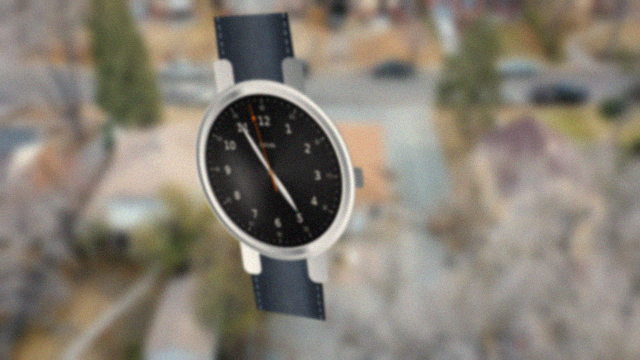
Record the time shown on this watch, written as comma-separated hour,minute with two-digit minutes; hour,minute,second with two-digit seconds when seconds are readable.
4,54,58
